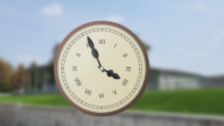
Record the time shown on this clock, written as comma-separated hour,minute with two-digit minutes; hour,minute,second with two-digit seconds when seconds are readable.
3,56
